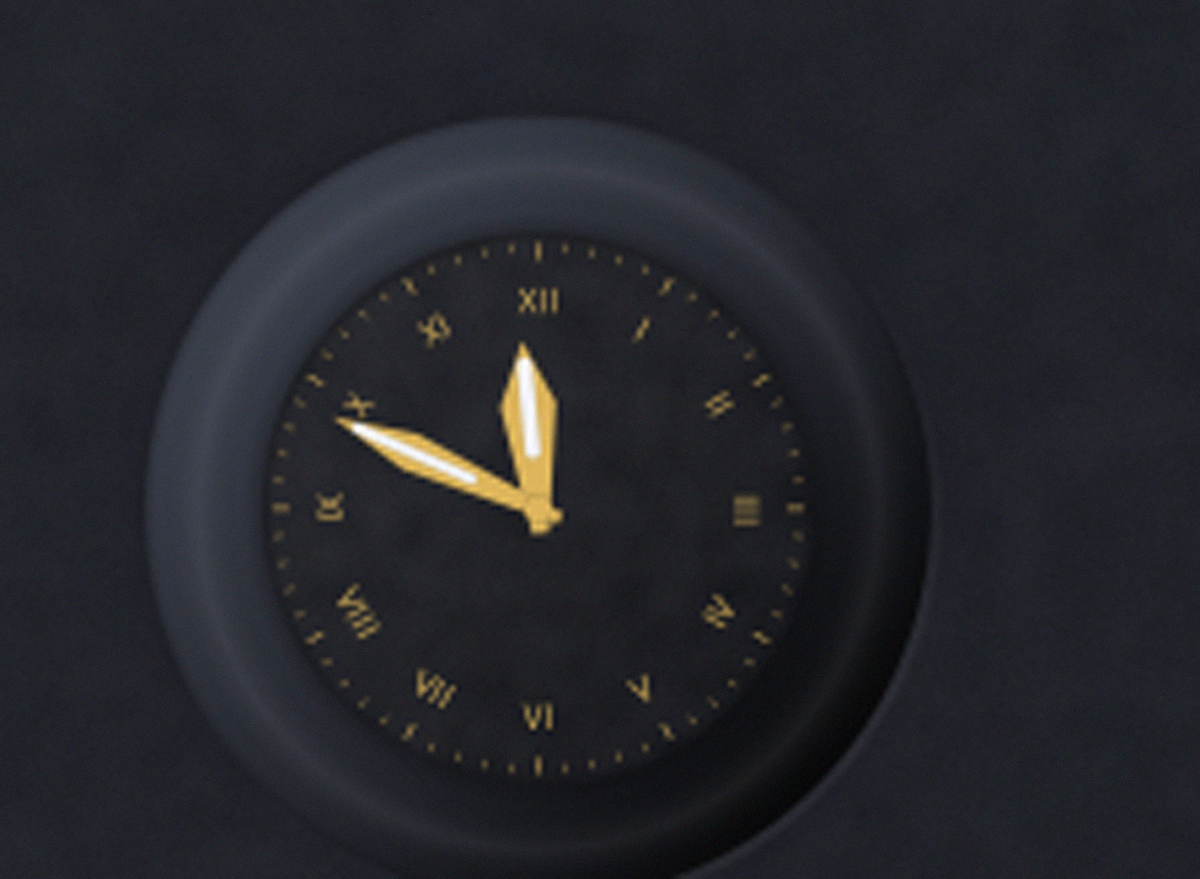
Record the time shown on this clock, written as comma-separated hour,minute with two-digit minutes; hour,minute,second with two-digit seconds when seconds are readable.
11,49
